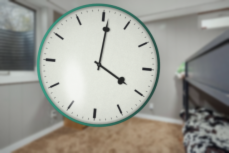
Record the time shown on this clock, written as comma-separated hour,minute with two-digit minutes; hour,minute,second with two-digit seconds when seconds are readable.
4,01
